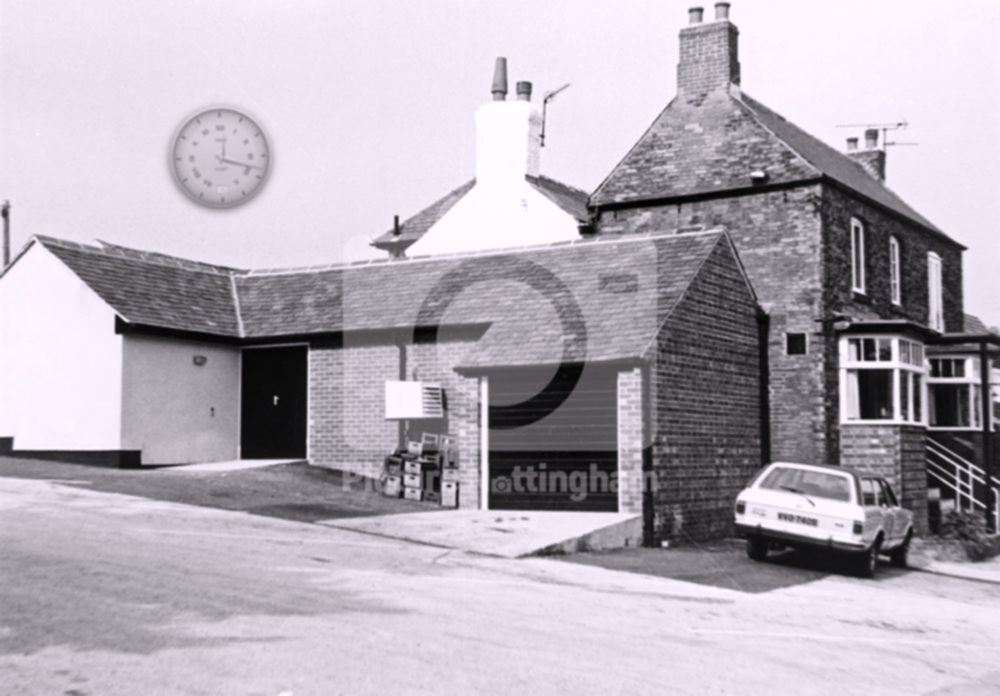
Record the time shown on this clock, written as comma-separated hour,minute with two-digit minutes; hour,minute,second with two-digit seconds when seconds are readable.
12,18
